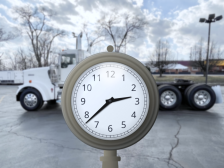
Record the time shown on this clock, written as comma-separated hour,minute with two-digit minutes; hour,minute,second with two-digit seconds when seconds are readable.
2,38
